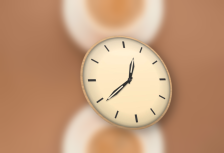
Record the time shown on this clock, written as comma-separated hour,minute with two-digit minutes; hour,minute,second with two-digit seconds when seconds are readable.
12,39
